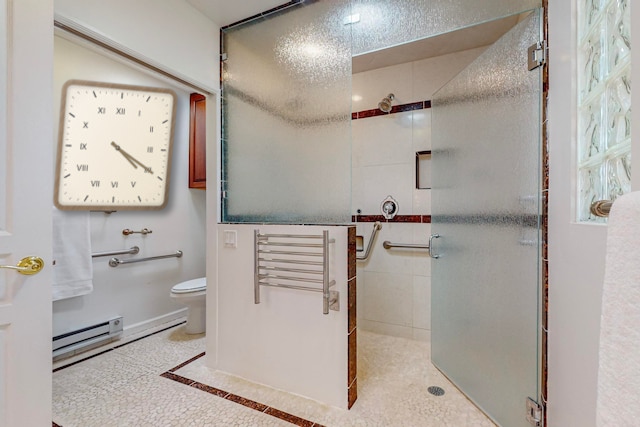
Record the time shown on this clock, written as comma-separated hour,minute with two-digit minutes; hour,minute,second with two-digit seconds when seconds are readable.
4,20
